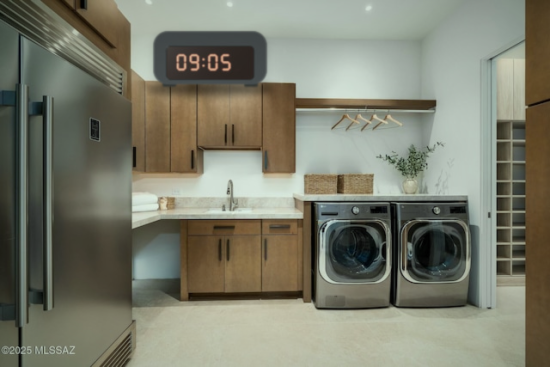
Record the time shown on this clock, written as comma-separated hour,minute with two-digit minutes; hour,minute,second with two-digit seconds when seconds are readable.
9,05
